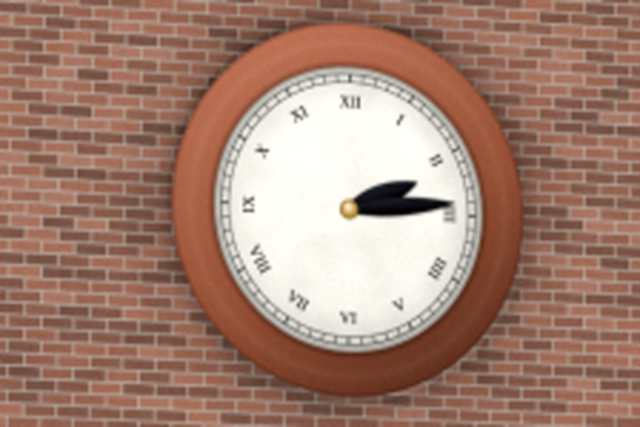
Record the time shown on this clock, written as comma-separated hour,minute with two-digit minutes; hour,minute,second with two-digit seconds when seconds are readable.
2,14
